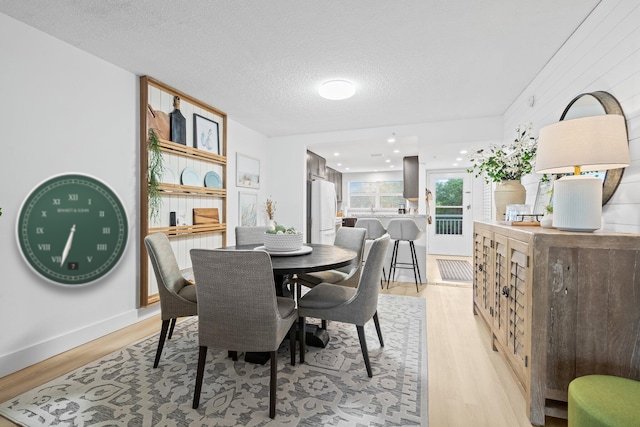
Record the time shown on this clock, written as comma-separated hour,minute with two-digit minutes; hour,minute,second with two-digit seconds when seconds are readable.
6,33
